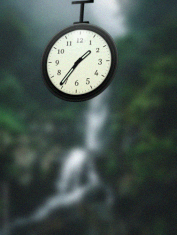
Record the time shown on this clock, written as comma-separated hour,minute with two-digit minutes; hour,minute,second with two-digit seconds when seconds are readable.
1,36
